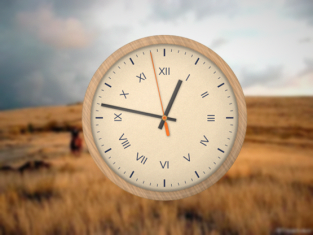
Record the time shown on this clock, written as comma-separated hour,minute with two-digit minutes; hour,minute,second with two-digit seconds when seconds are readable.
12,46,58
